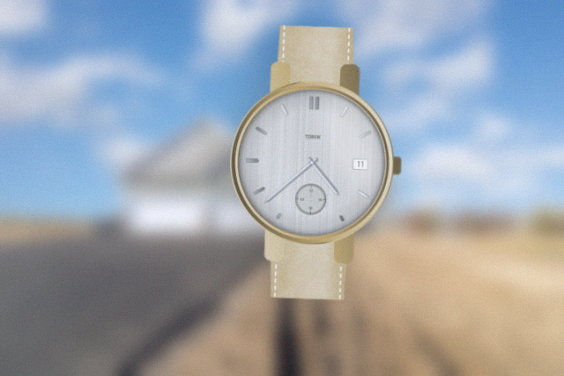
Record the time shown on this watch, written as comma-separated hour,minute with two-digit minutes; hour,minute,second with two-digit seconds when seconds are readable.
4,38
